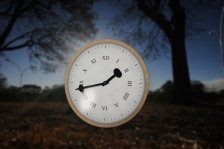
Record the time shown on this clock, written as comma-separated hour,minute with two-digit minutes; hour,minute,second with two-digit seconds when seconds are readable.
1,43
